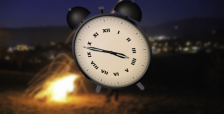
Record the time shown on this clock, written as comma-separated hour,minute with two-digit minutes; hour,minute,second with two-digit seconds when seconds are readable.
3,48
